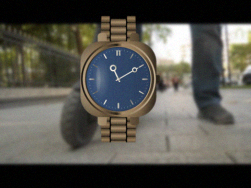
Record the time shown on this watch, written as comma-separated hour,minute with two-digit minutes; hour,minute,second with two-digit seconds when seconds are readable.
11,10
